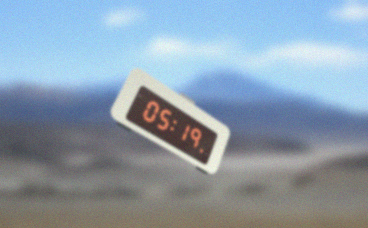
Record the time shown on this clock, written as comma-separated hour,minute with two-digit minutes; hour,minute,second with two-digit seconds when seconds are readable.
5,19
